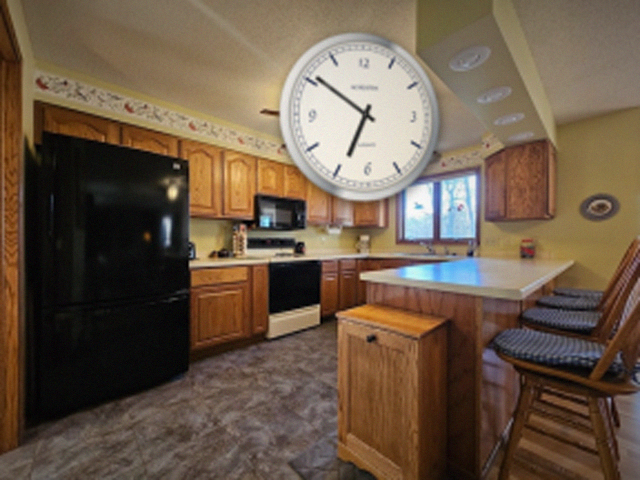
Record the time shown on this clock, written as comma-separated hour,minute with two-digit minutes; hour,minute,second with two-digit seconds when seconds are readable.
6,51
